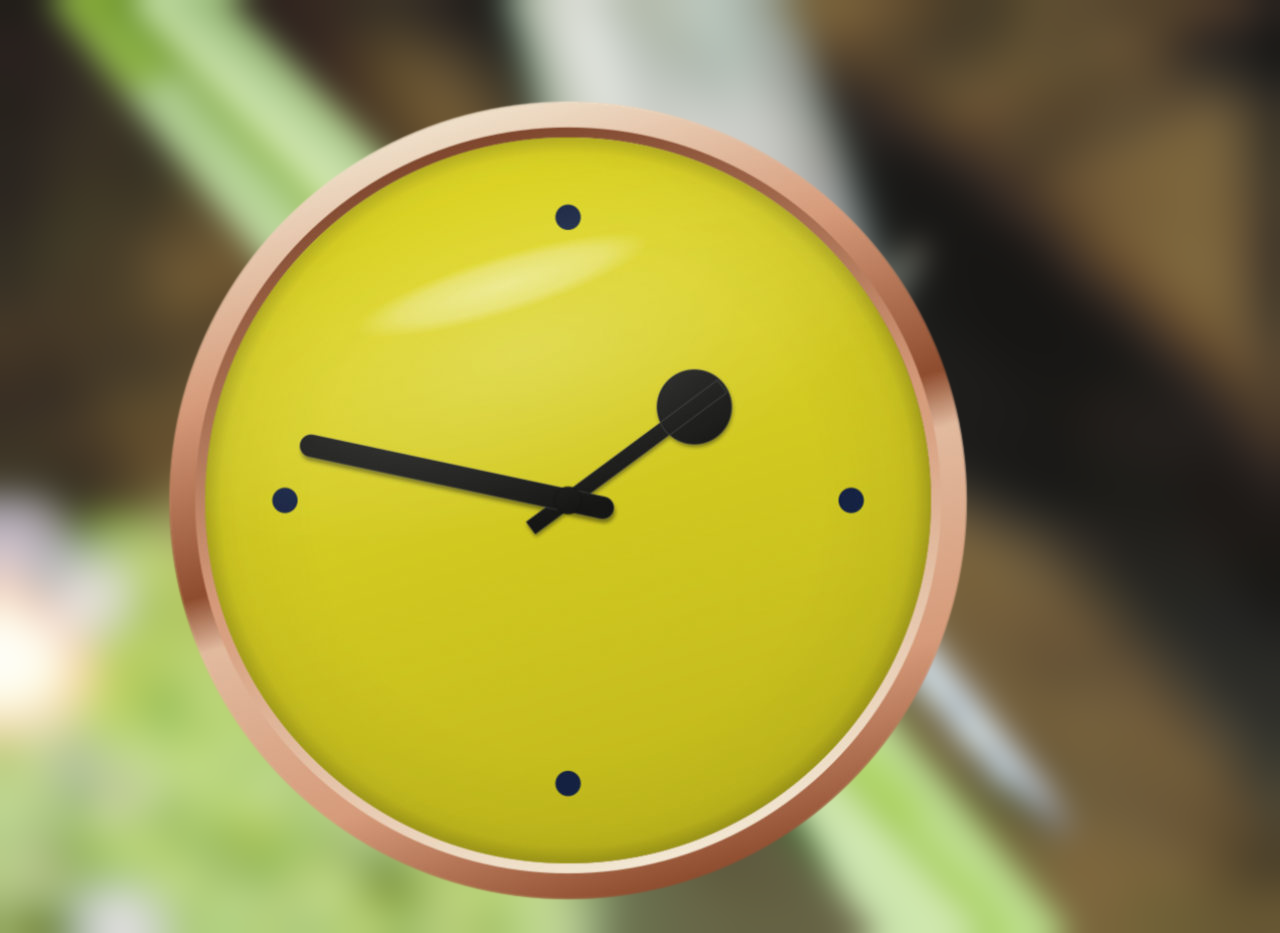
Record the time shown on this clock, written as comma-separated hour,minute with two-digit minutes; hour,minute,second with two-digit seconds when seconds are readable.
1,47
